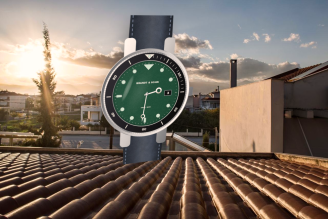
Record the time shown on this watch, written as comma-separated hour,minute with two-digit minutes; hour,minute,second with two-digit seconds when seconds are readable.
2,31
